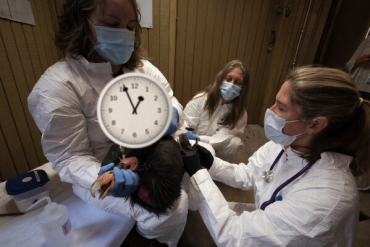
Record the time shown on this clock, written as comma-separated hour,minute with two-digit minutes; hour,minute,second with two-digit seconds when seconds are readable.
12,56
